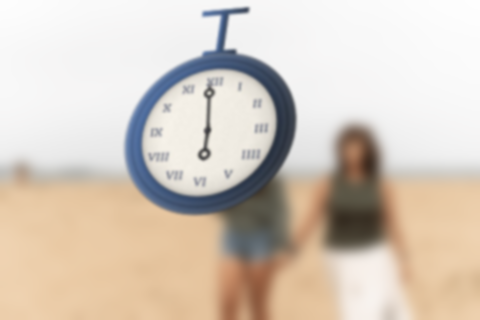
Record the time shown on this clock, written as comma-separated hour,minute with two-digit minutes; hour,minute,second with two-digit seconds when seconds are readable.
5,59
